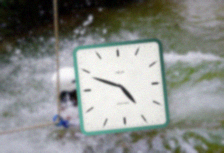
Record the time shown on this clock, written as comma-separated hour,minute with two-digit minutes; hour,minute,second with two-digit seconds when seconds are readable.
4,49
